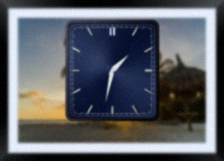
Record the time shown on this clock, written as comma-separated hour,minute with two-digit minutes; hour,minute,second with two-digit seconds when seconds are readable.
1,32
